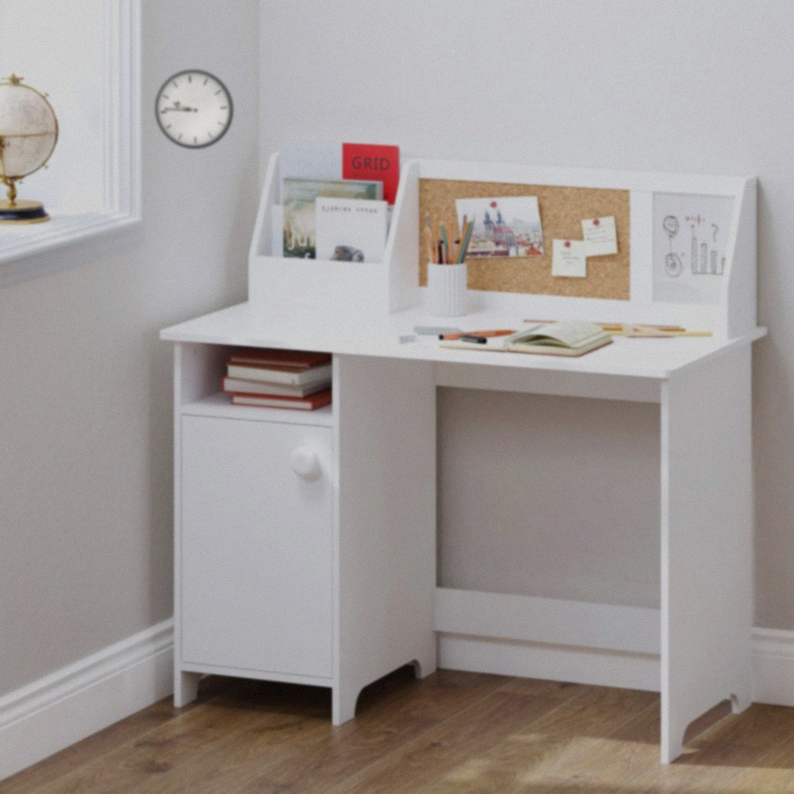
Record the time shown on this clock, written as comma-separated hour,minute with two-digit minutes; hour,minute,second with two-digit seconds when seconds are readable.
9,46
